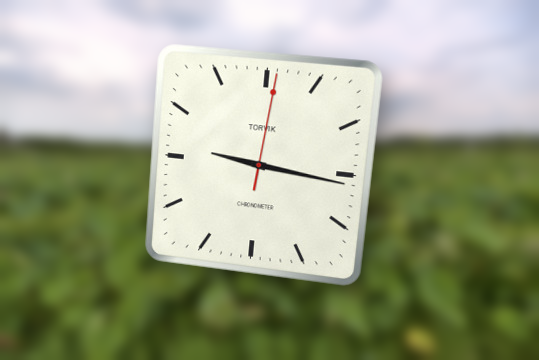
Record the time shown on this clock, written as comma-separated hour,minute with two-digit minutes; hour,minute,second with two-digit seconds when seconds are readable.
9,16,01
